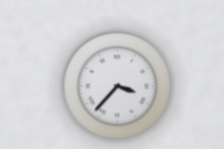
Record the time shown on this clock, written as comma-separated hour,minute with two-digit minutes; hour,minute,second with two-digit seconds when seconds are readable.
3,37
